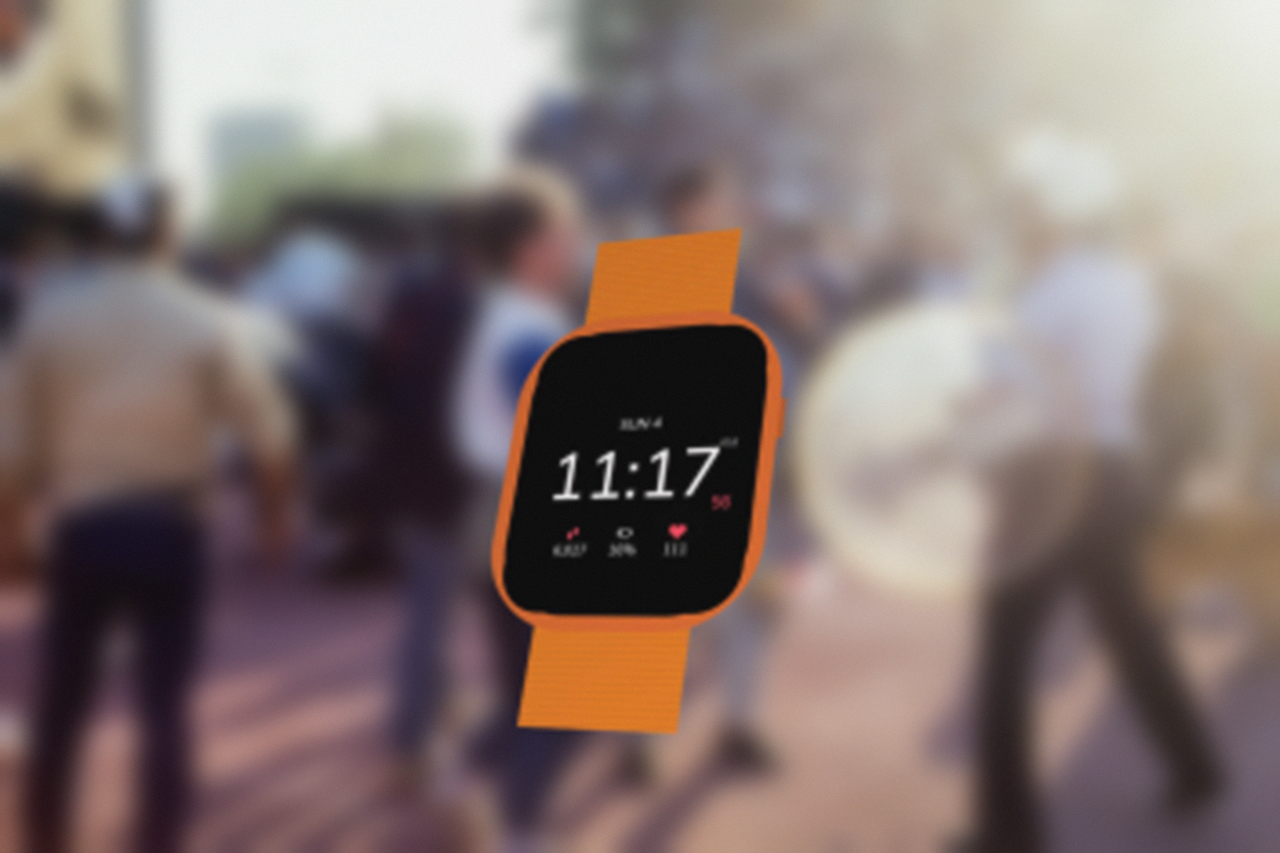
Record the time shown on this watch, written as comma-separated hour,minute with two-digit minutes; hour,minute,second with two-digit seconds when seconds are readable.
11,17
